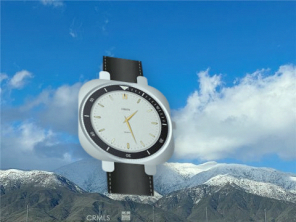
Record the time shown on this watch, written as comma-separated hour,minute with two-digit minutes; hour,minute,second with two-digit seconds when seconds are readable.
1,27
